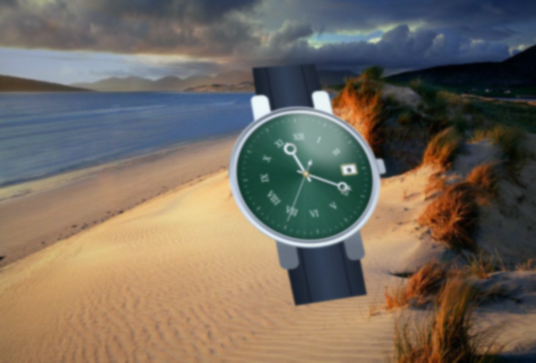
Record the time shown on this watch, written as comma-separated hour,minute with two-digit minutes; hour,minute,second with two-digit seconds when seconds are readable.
11,19,35
